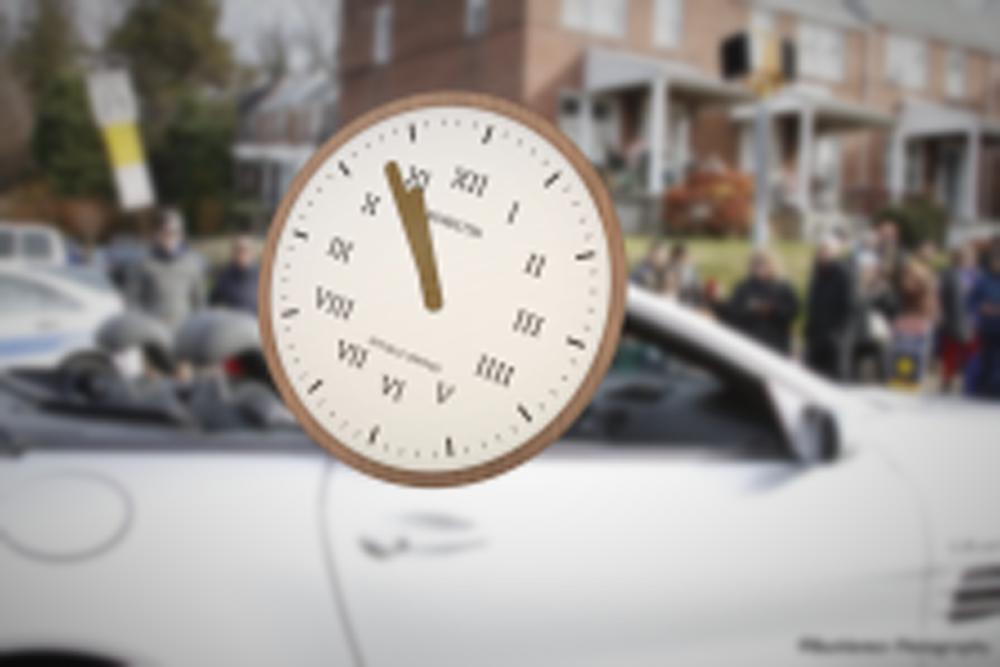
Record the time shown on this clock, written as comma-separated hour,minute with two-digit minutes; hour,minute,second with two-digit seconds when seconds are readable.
10,53
